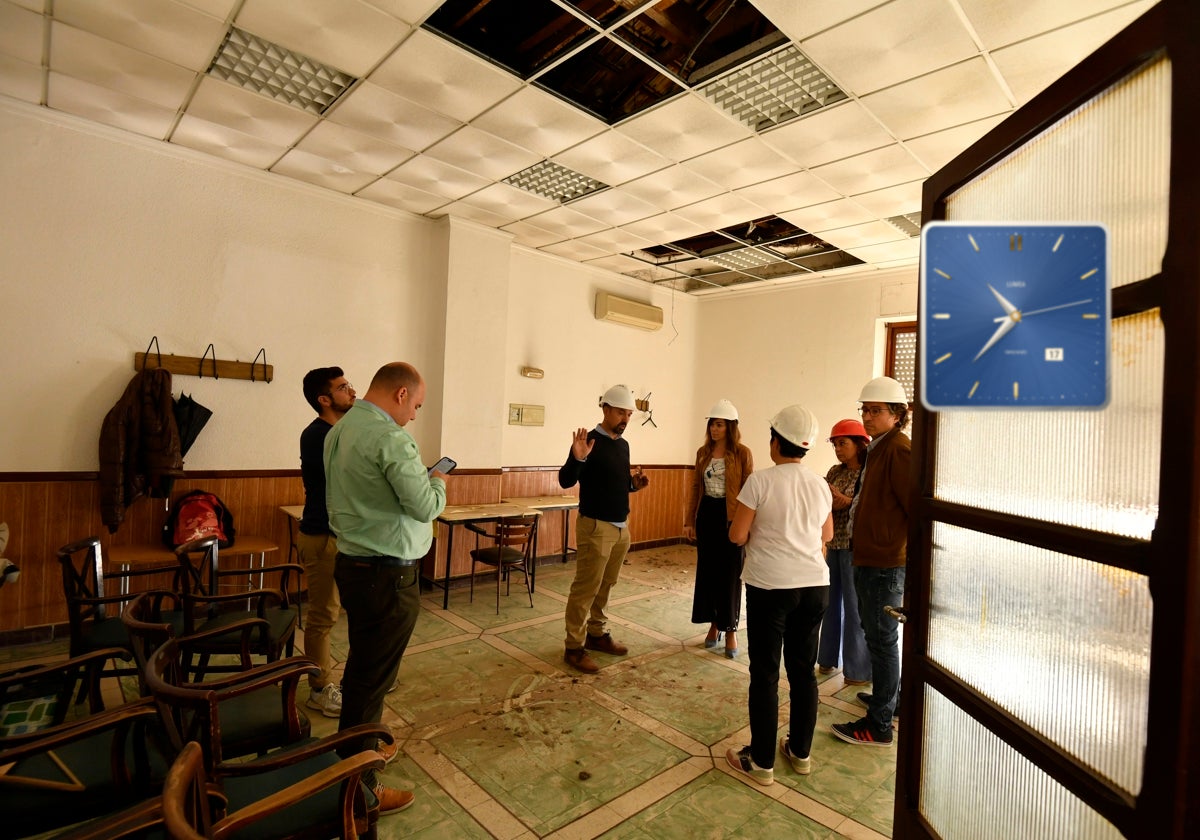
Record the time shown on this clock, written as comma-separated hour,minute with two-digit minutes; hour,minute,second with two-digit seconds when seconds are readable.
10,37,13
